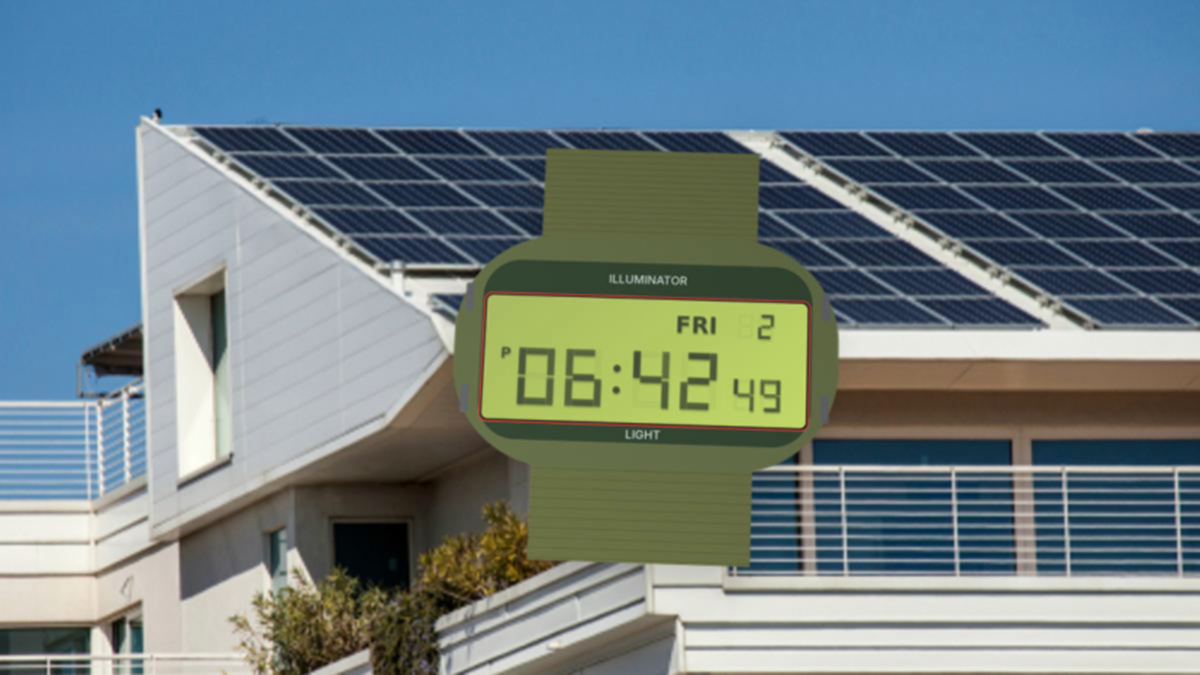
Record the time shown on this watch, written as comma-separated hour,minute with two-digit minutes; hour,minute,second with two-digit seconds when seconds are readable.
6,42,49
